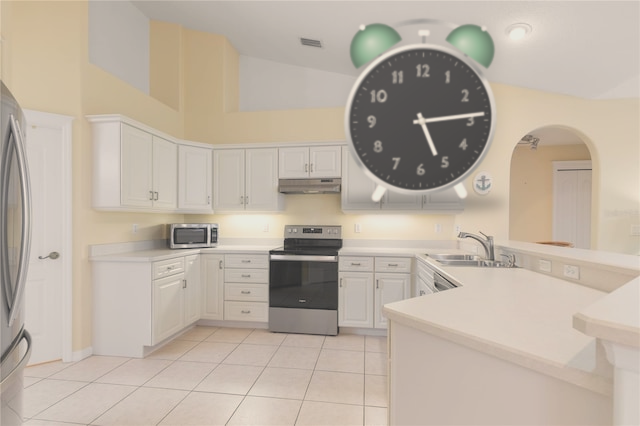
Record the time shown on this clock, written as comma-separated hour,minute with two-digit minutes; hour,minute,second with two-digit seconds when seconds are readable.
5,14
